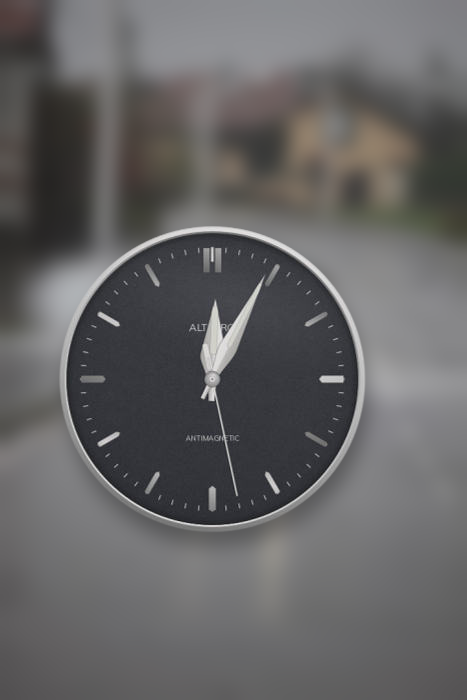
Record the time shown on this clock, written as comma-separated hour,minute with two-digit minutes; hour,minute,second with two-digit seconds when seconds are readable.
12,04,28
